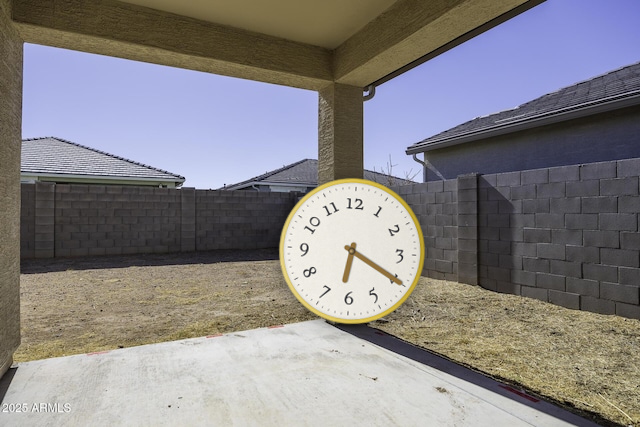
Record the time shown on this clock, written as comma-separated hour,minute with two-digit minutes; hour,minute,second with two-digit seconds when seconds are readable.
6,20
